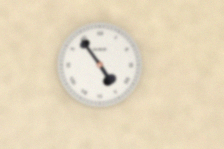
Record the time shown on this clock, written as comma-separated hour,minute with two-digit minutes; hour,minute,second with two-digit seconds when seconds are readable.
4,54
